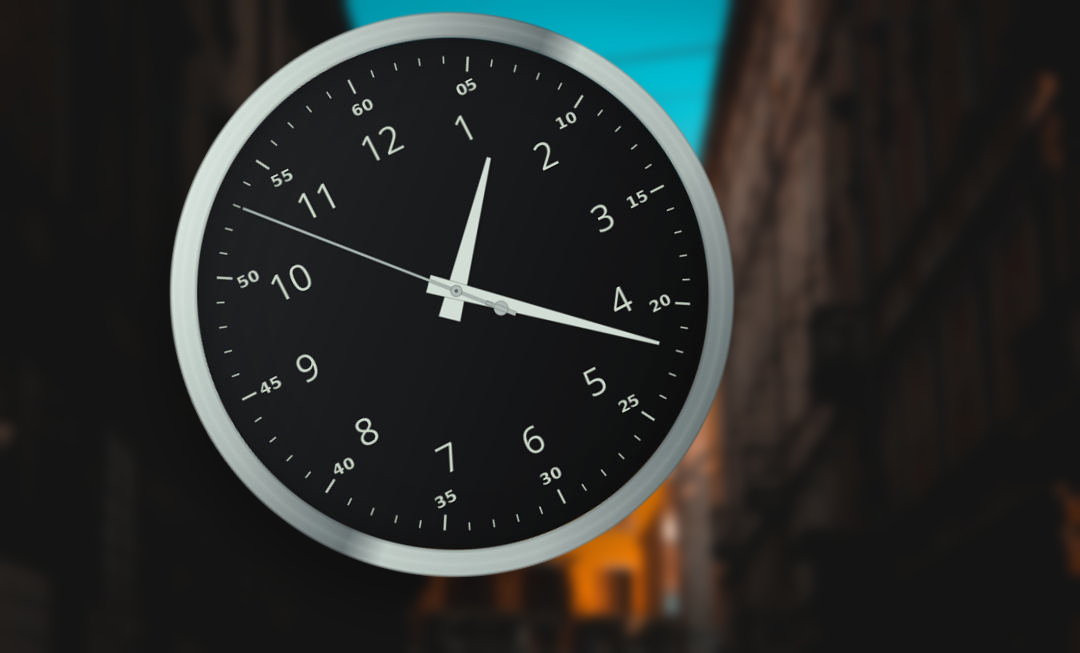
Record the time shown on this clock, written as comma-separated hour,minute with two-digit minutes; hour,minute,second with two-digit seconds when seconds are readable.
1,21,53
